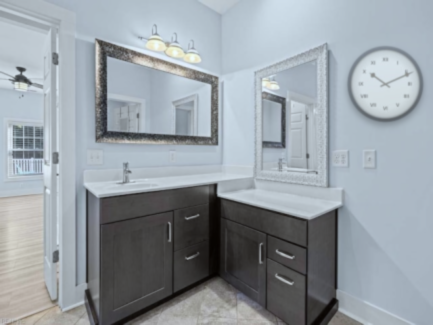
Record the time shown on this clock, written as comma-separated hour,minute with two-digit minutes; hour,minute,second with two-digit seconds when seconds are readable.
10,11
